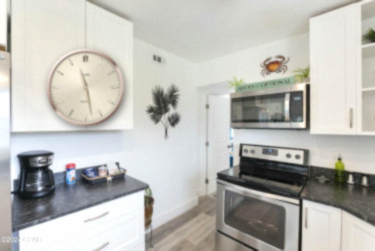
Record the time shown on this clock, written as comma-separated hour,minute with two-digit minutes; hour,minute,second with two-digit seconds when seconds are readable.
11,28
